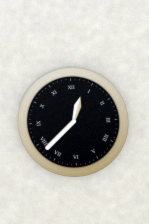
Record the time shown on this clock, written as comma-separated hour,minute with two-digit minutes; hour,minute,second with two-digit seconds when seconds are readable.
12,38
